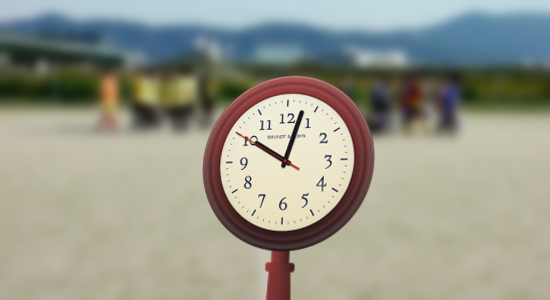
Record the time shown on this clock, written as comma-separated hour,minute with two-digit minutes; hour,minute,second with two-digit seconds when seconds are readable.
10,02,50
